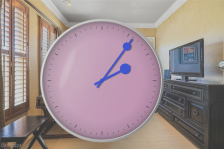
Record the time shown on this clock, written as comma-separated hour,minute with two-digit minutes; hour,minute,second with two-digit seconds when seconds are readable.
2,06
